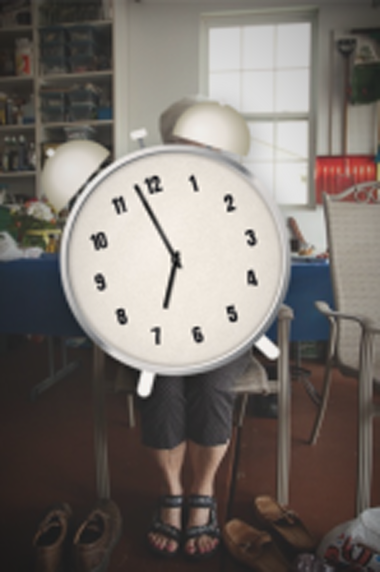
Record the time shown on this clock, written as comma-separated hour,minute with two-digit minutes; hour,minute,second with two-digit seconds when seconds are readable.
6,58
